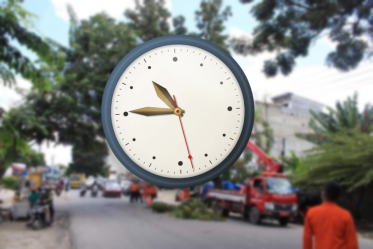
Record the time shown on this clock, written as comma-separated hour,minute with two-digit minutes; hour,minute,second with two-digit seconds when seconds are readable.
10,45,28
